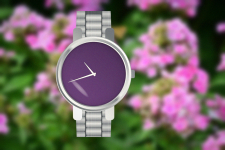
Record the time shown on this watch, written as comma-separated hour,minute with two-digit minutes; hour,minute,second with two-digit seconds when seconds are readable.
10,42
